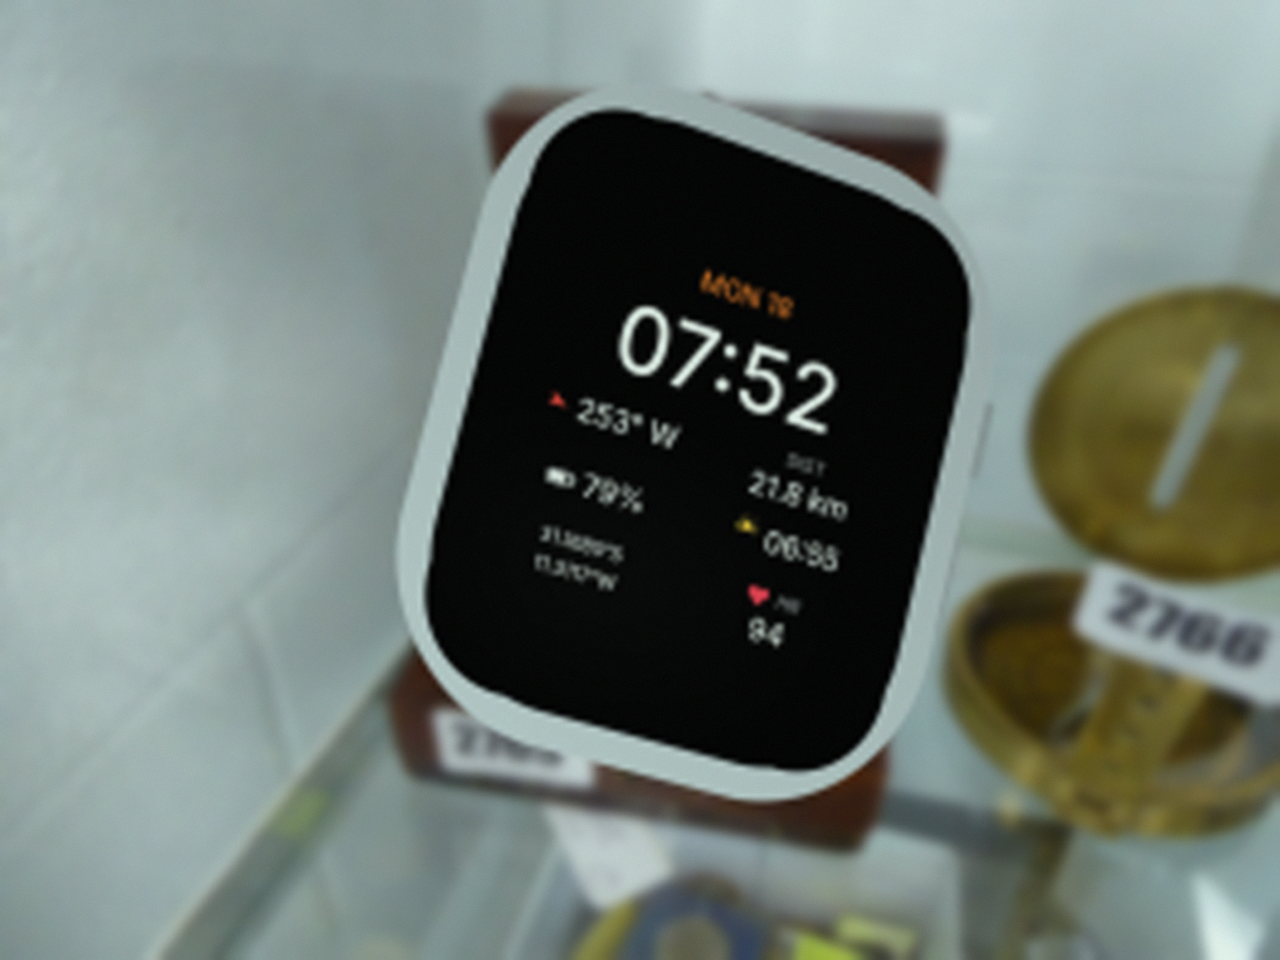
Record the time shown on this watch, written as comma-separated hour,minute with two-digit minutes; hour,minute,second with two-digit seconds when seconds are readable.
7,52
